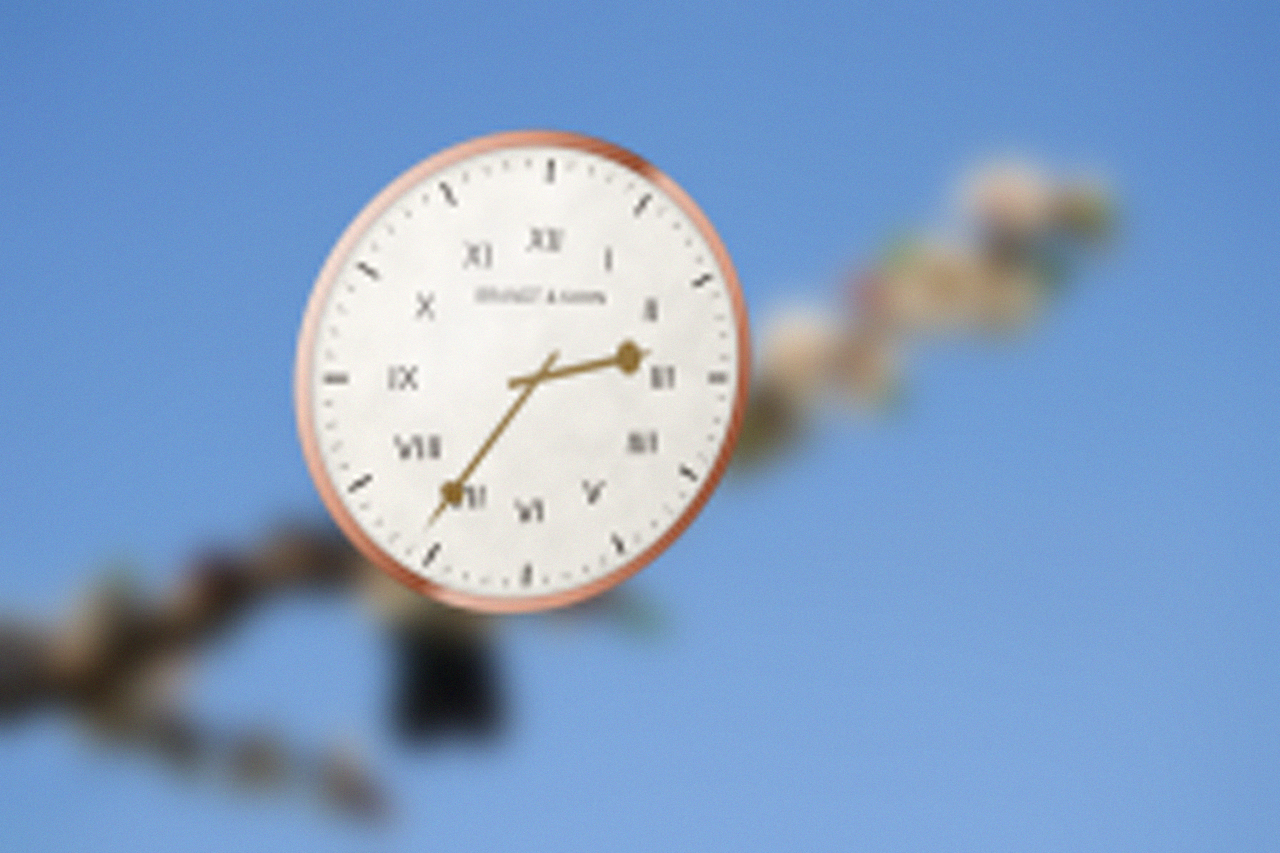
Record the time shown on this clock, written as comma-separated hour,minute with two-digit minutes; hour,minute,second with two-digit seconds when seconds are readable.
2,36
